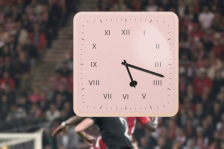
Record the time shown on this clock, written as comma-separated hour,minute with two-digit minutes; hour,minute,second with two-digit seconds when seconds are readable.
5,18
